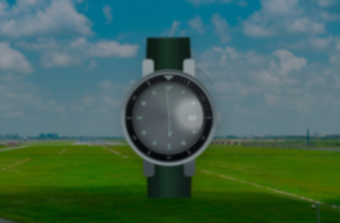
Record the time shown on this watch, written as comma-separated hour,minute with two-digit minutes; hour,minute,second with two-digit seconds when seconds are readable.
5,59
